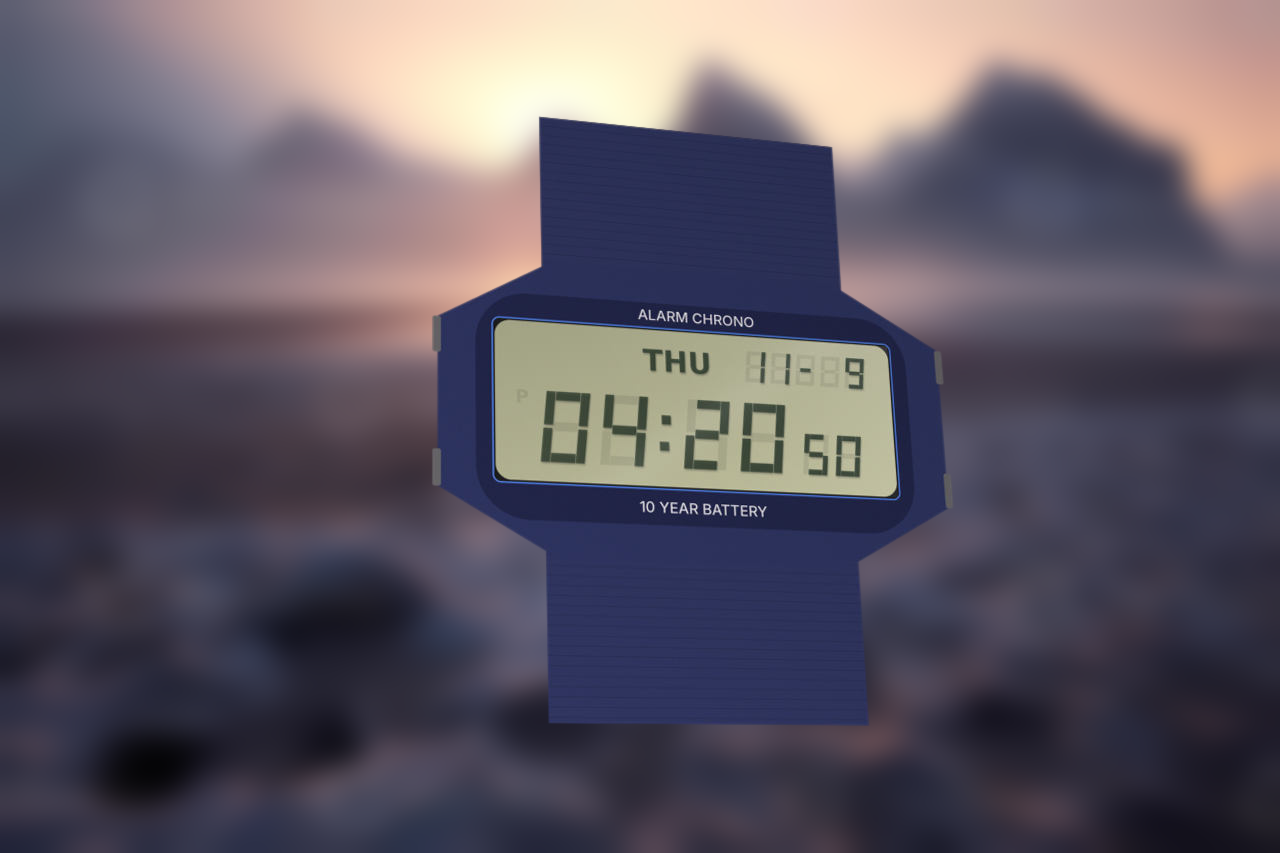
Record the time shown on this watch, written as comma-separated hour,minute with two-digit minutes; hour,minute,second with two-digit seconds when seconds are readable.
4,20,50
